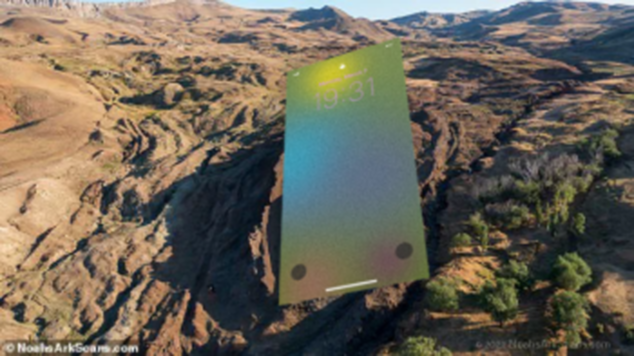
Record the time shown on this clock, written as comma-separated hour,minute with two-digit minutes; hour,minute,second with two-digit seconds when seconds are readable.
19,31
